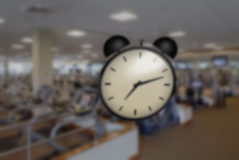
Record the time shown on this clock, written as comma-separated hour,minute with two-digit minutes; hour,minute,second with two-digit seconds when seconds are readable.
7,12
